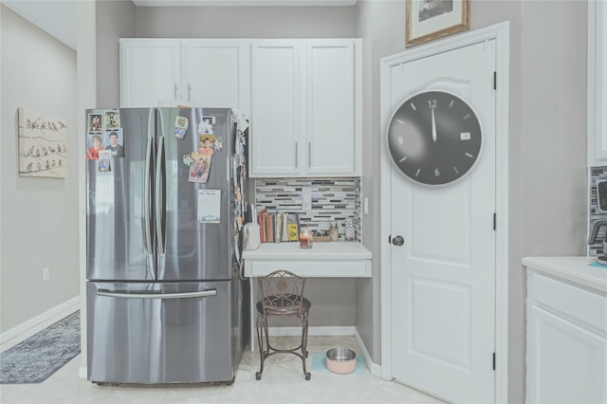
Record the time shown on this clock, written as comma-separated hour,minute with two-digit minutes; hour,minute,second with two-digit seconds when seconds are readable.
12,00
